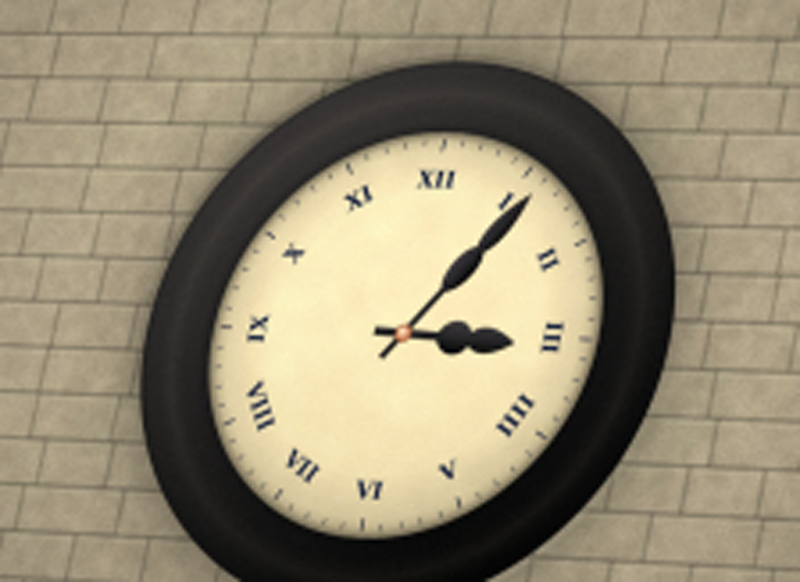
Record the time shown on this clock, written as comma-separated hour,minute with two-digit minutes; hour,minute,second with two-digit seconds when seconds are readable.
3,06
